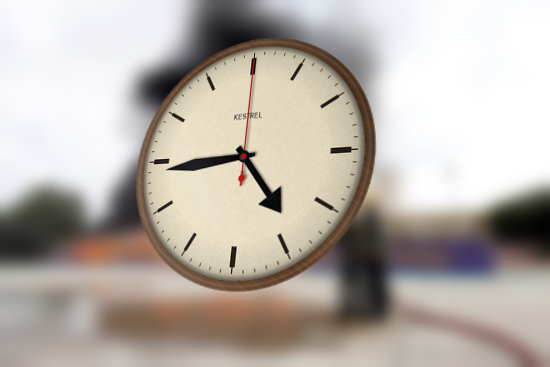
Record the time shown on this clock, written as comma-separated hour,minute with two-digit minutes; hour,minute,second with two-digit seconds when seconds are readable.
4,44,00
